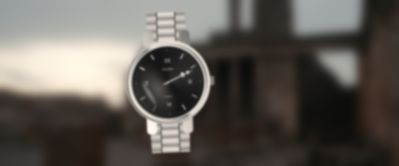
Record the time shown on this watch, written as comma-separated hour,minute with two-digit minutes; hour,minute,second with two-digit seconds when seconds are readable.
2,11
